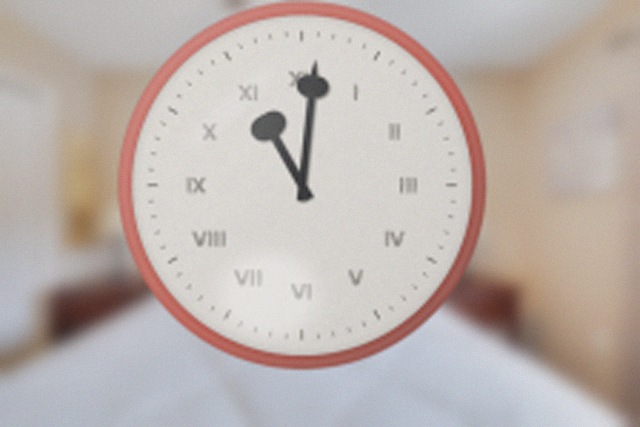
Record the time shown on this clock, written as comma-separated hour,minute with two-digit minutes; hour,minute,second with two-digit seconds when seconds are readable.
11,01
